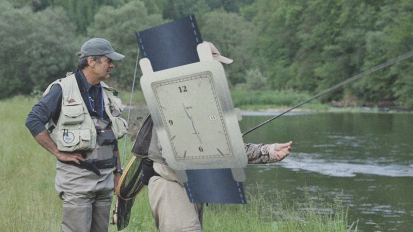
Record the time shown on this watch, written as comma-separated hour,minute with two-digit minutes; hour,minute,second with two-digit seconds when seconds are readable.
11,29
